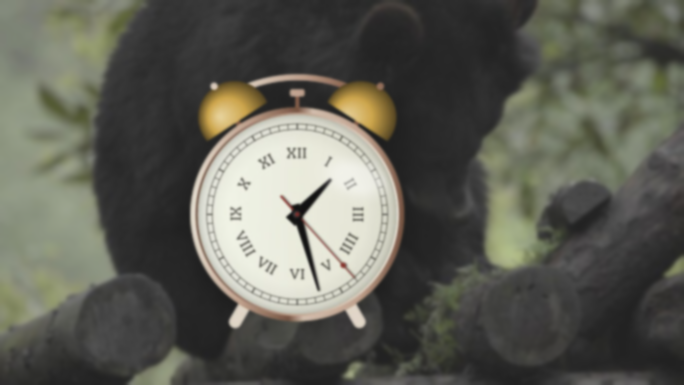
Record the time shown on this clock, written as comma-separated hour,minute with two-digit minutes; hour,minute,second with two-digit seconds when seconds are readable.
1,27,23
